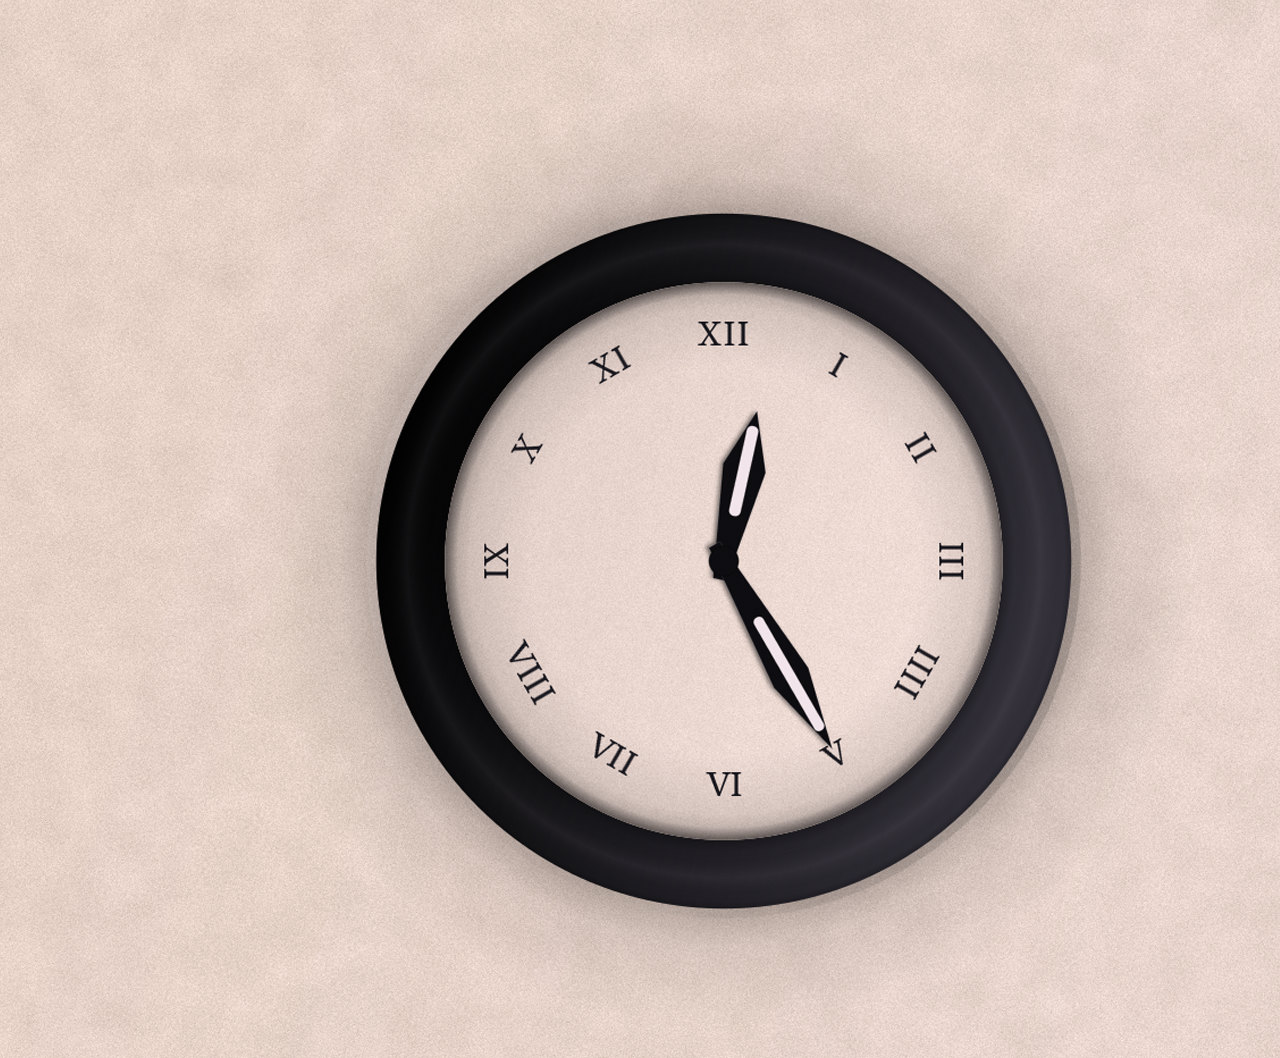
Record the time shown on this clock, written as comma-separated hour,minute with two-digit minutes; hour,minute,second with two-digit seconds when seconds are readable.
12,25
